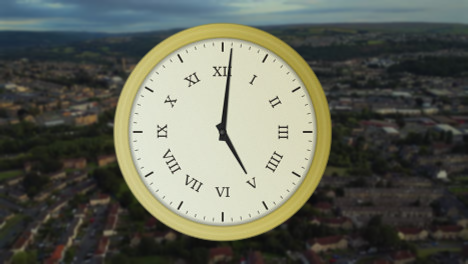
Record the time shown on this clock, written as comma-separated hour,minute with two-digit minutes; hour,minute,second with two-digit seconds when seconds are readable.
5,01
